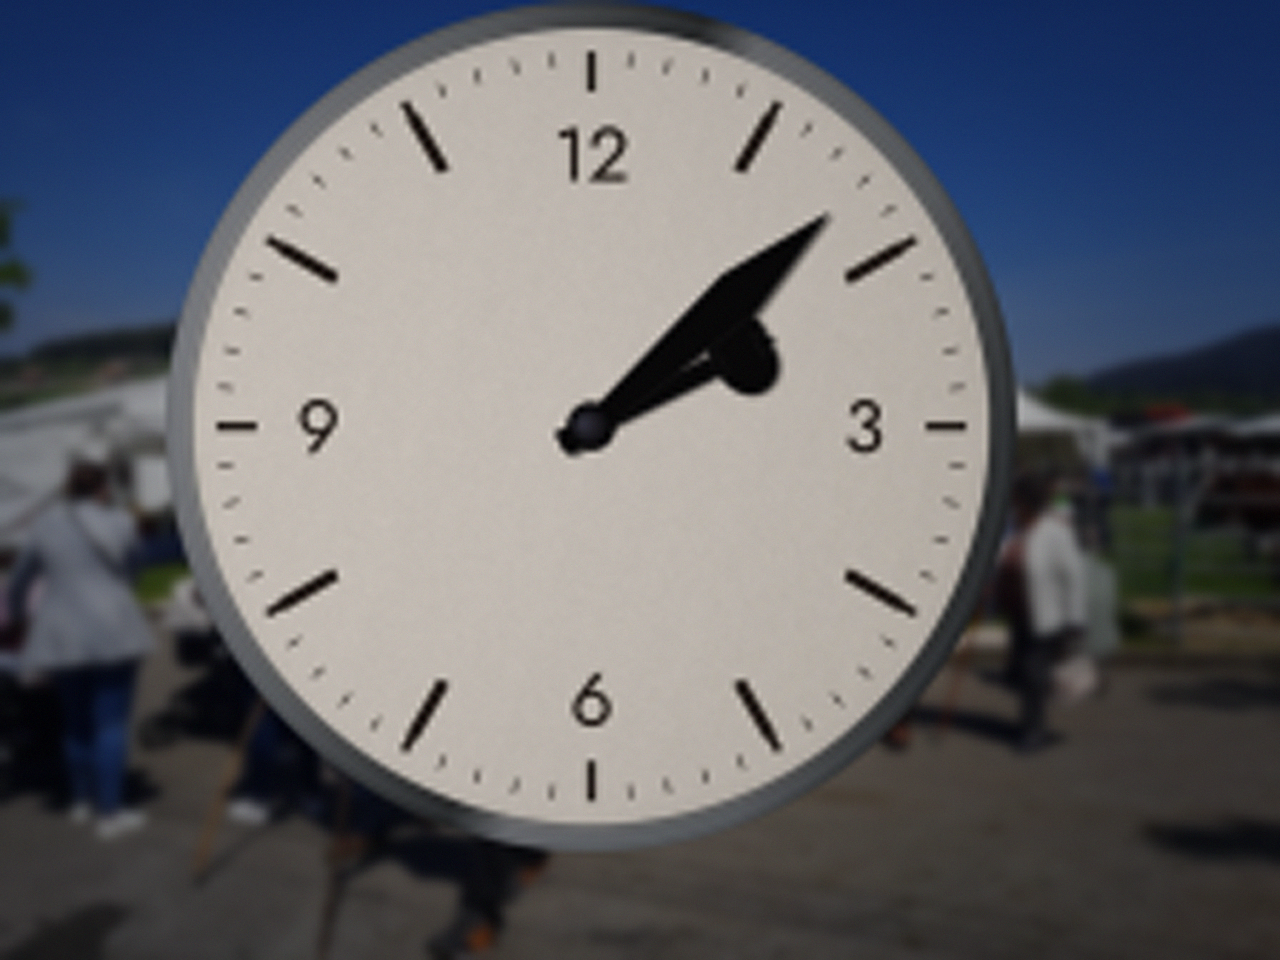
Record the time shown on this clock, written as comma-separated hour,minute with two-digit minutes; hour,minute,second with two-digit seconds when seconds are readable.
2,08
